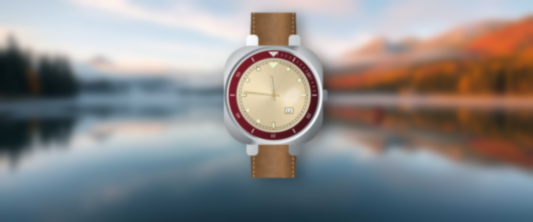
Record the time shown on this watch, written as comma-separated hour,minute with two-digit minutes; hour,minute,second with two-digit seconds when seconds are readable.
11,46
